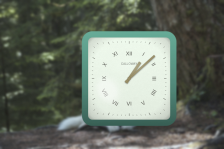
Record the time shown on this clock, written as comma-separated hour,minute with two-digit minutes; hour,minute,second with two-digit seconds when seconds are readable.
1,08
